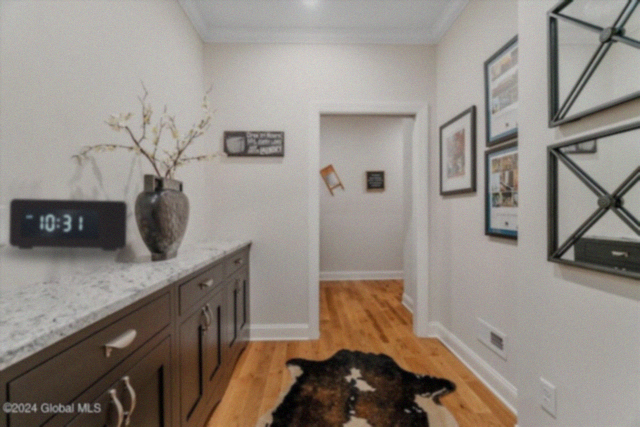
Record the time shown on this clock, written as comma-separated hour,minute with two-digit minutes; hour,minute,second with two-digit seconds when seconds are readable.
10,31
